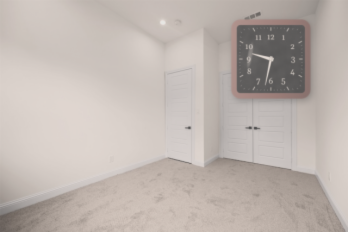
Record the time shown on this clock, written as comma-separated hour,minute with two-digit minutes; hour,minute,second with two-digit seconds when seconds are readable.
9,32
